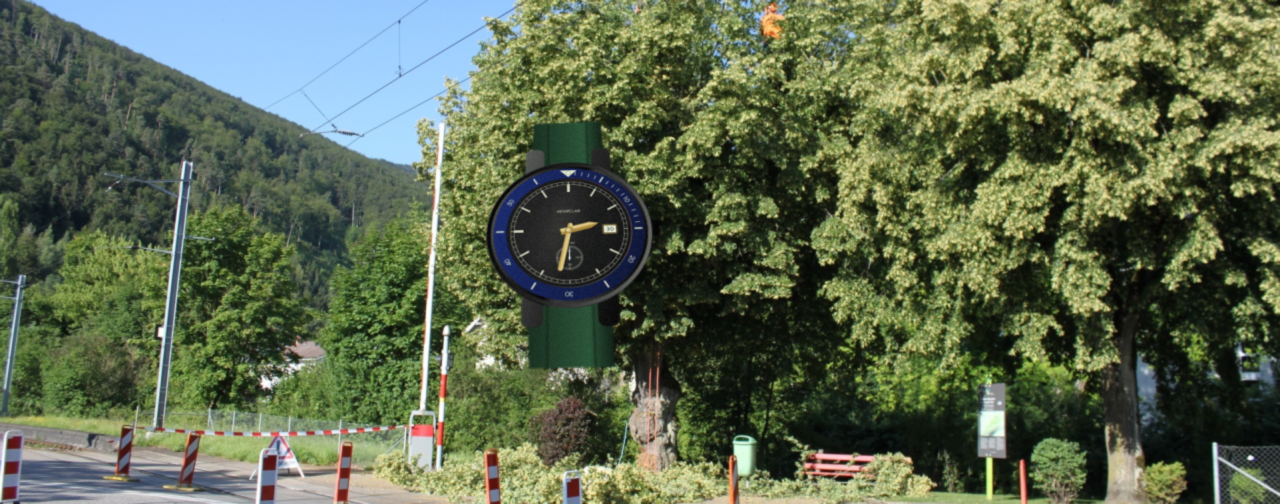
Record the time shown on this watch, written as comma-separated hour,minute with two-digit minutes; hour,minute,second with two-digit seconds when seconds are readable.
2,32
